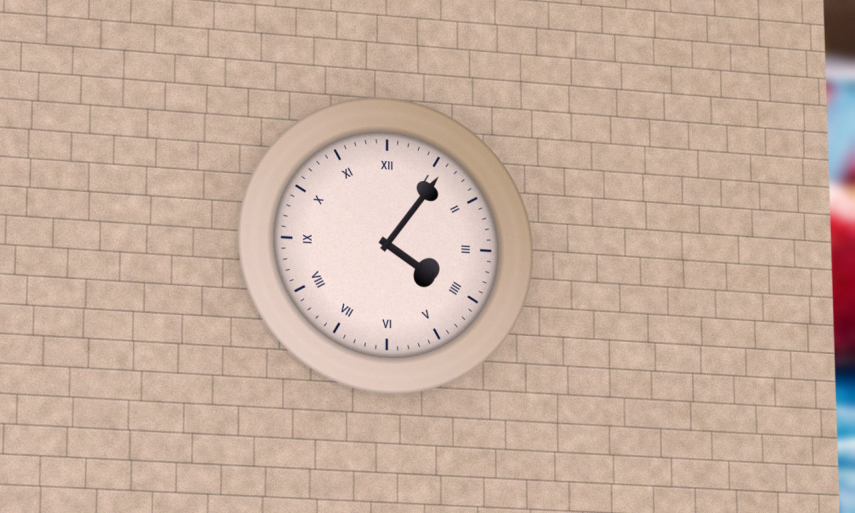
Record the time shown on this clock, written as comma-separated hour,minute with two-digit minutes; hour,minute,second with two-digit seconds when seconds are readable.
4,06
